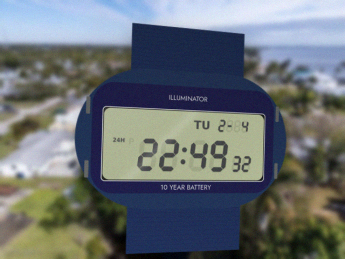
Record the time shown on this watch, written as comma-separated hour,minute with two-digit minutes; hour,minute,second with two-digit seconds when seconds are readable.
22,49,32
